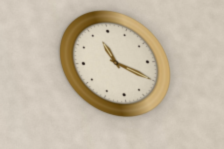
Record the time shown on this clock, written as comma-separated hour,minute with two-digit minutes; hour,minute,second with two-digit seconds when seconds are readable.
11,20
